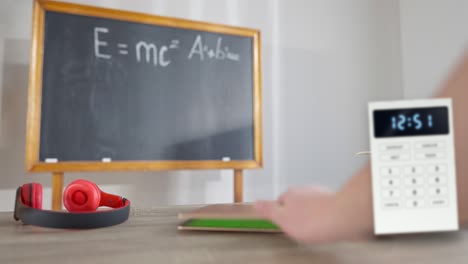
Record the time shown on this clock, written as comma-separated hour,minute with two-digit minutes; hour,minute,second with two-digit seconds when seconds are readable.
12,51
